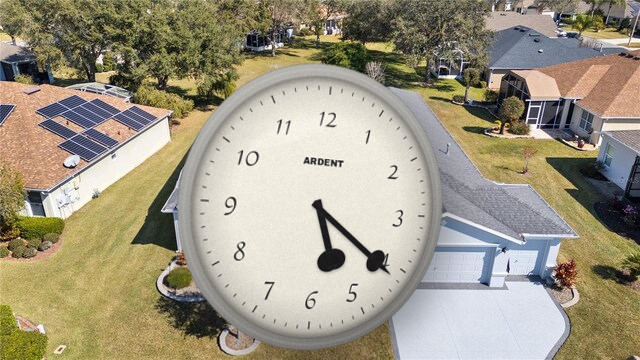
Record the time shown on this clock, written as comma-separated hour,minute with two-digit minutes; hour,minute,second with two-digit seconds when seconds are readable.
5,21
